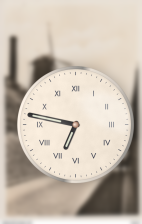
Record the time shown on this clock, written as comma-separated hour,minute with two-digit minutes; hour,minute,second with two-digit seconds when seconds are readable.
6,47
